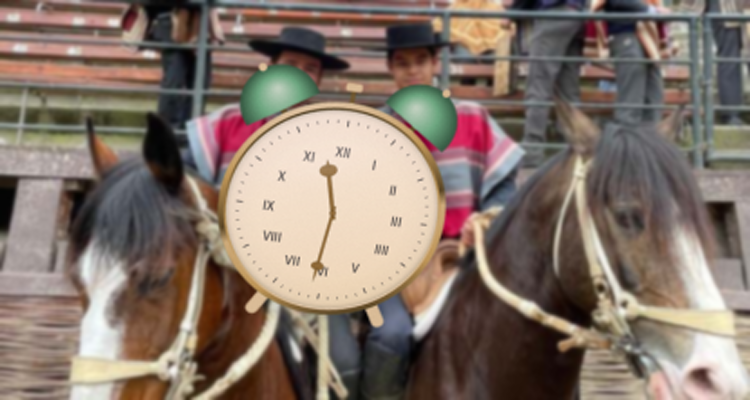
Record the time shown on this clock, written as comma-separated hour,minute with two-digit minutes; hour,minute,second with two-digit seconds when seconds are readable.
11,31
